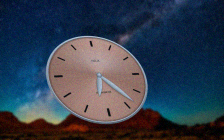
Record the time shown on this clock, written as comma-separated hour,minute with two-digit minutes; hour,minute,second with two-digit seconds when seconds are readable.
6,23
